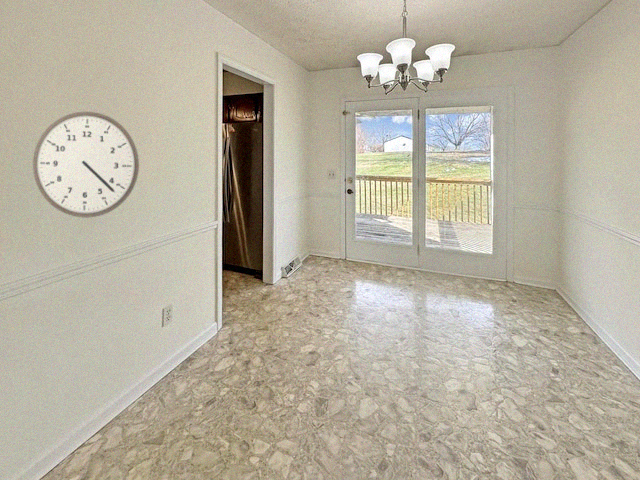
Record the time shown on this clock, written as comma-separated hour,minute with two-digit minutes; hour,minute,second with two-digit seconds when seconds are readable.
4,22
